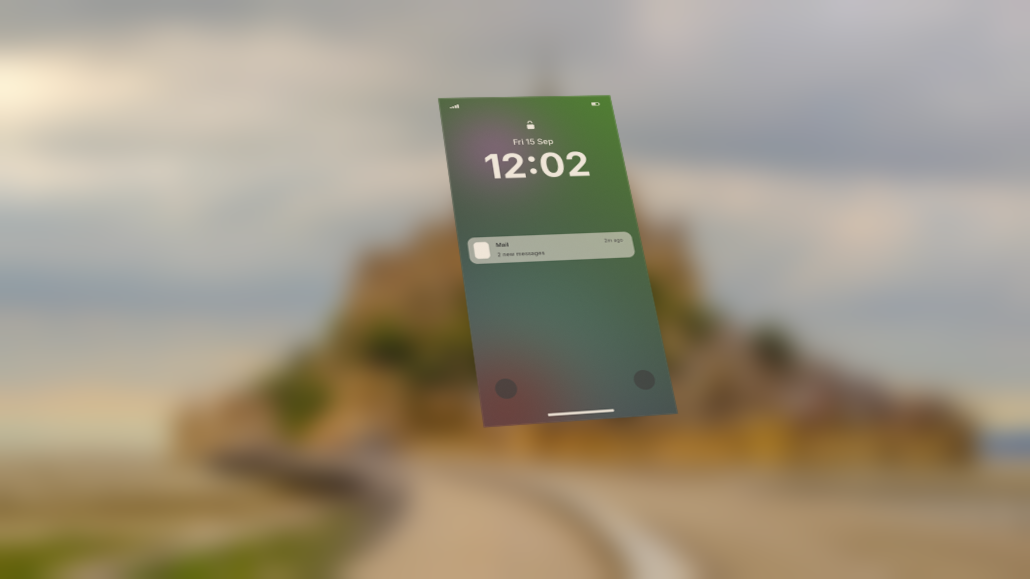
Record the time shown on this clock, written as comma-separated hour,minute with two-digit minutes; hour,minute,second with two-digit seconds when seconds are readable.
12,02
